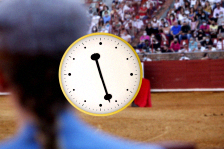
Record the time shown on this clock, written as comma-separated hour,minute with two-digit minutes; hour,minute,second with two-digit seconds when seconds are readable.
11,27
